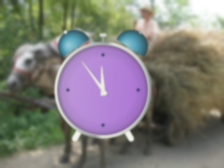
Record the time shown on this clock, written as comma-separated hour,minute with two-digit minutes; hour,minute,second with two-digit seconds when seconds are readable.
11,54
